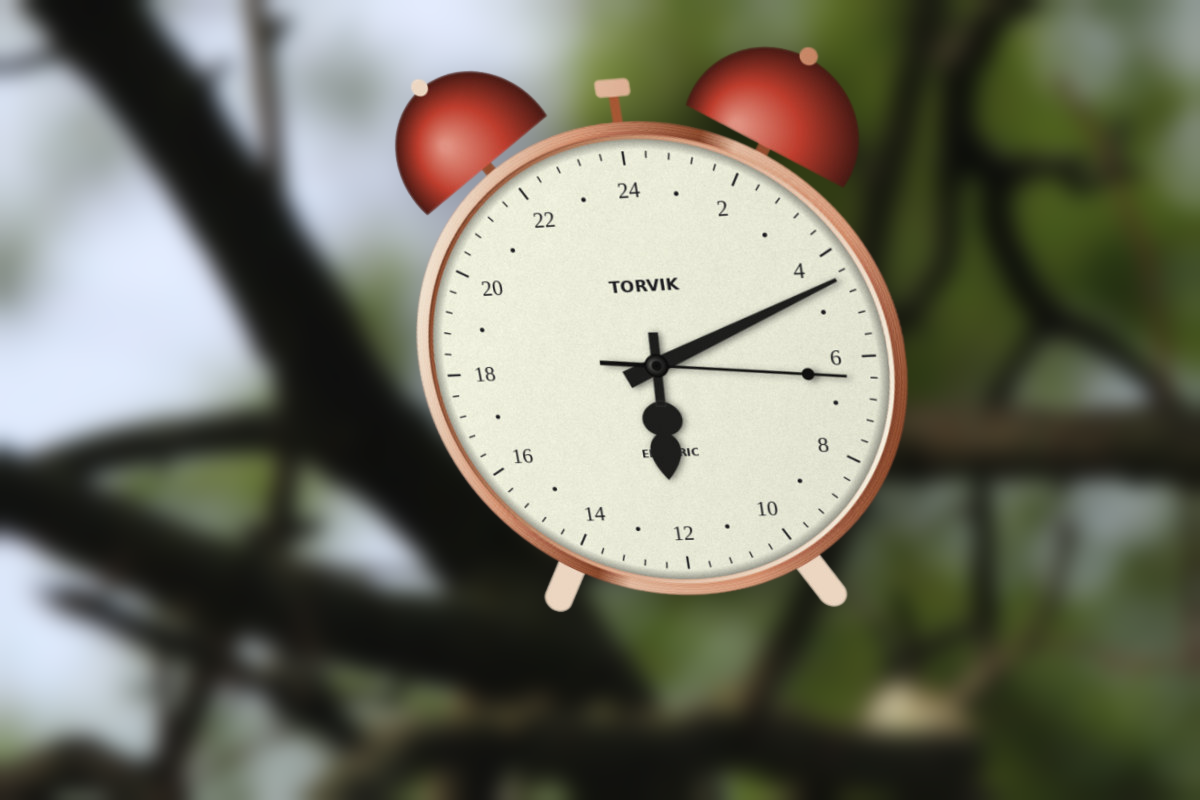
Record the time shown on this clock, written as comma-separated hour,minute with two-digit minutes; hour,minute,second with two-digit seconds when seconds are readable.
12,11,16
